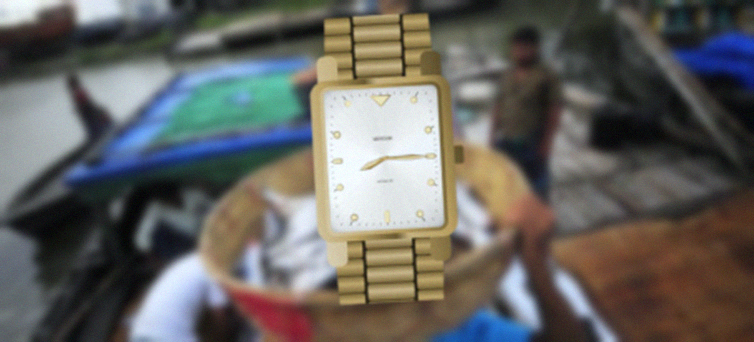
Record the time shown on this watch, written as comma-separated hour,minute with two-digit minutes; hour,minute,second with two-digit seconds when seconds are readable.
8,15
